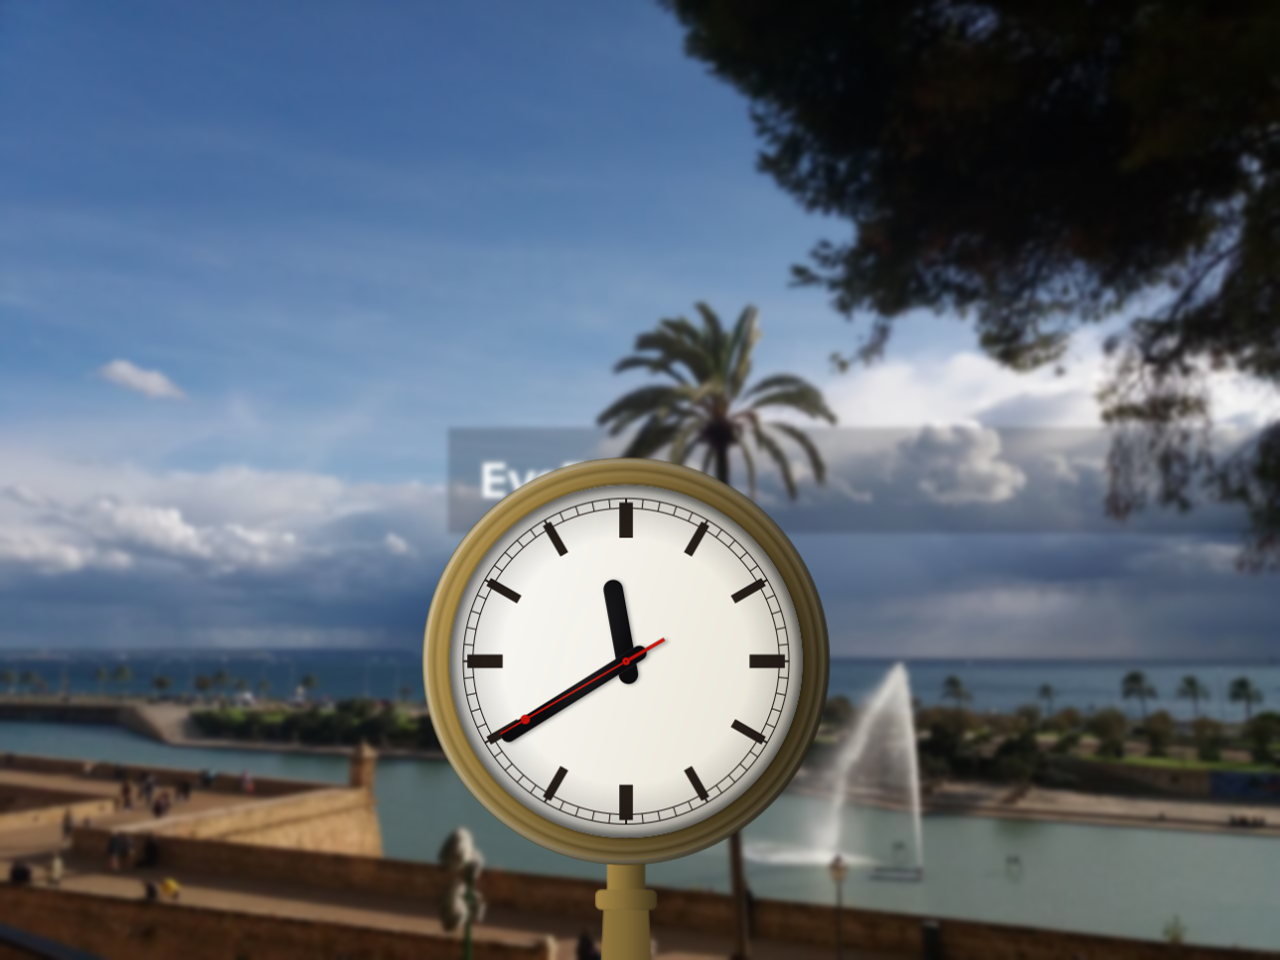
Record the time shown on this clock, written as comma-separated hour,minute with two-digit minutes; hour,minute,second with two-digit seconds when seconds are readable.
11,39,40
